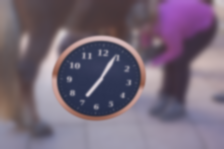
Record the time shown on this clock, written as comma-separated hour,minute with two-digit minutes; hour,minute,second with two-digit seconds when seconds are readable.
7,04
